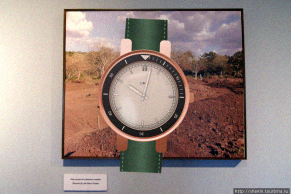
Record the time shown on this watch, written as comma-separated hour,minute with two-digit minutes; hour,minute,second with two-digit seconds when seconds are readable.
10,02
